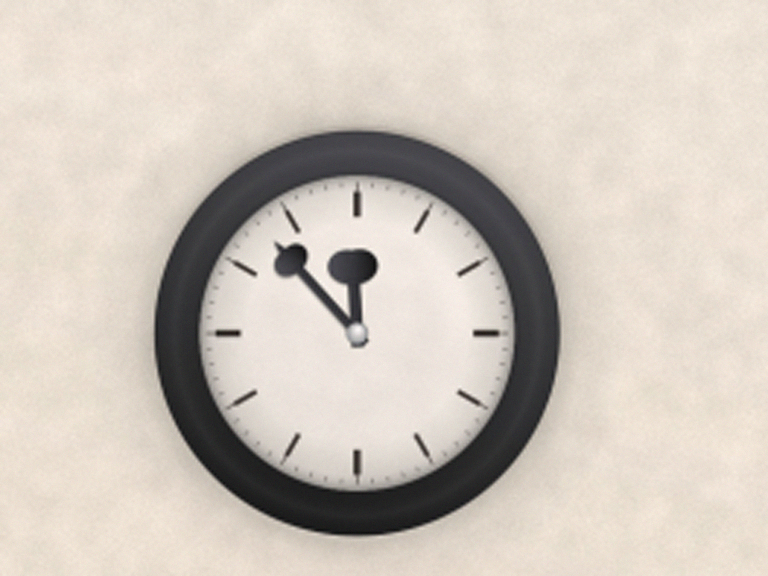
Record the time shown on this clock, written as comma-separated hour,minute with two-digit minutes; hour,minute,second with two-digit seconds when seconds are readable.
11,53
